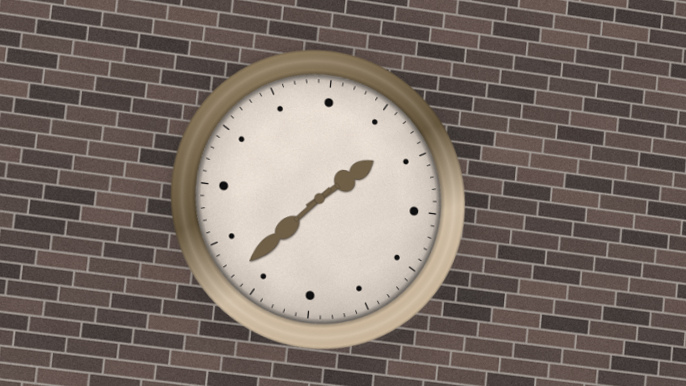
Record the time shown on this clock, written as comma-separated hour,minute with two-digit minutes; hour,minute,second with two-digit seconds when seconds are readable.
1,37
